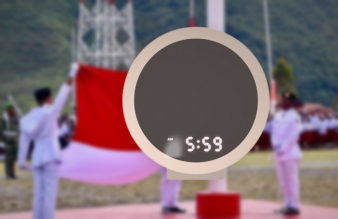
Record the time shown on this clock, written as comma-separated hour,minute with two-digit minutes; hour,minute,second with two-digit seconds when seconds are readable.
5,59
